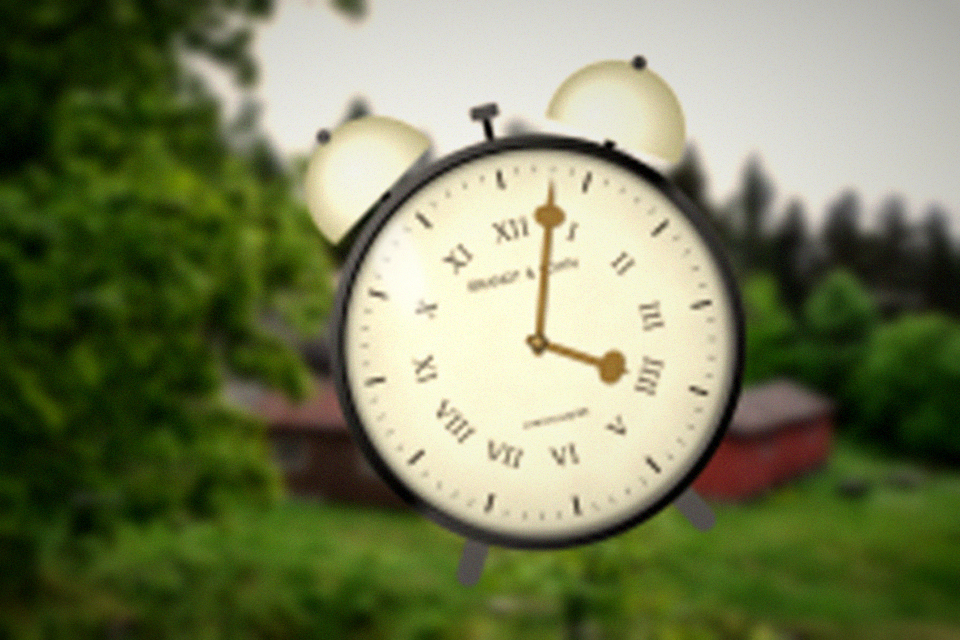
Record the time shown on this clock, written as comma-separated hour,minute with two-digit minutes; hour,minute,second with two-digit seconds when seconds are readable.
4,03
